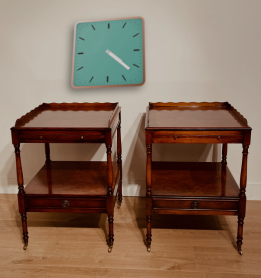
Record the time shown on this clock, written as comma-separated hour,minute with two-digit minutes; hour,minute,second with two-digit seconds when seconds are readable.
4,22
